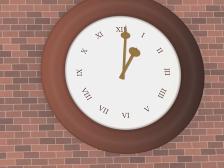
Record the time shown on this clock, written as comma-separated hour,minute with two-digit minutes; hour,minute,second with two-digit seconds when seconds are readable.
1,01
